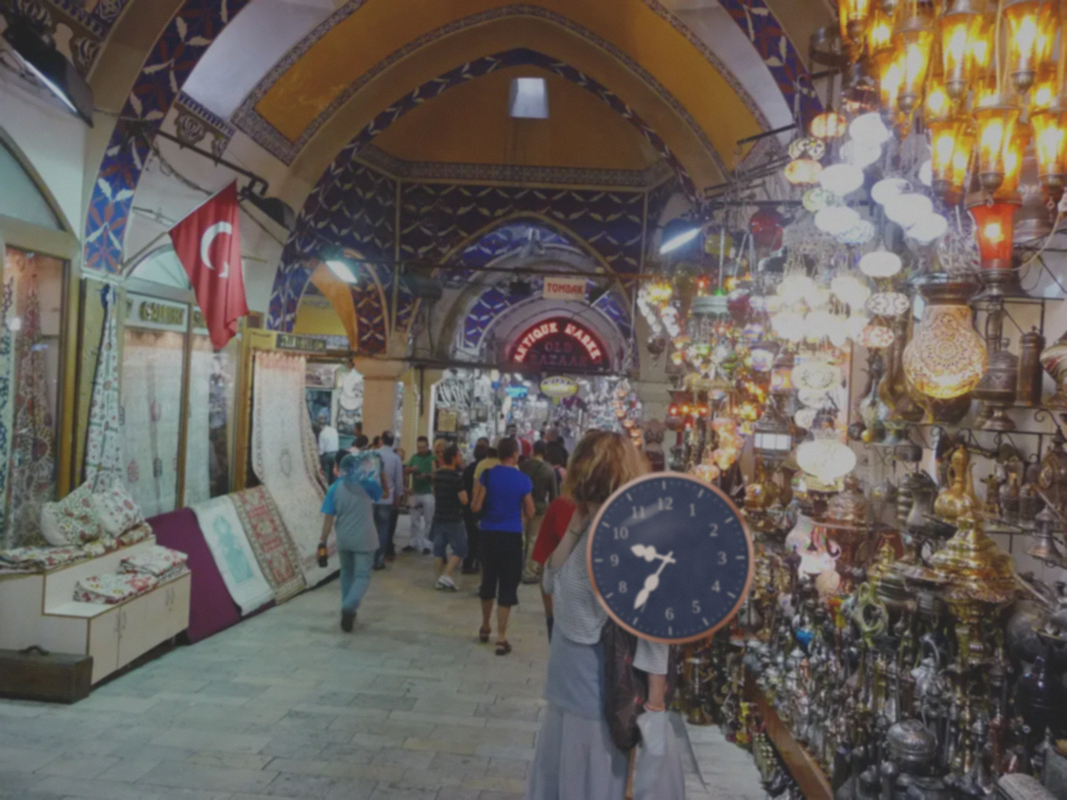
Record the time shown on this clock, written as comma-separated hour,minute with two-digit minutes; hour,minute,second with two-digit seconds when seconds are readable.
9,36
